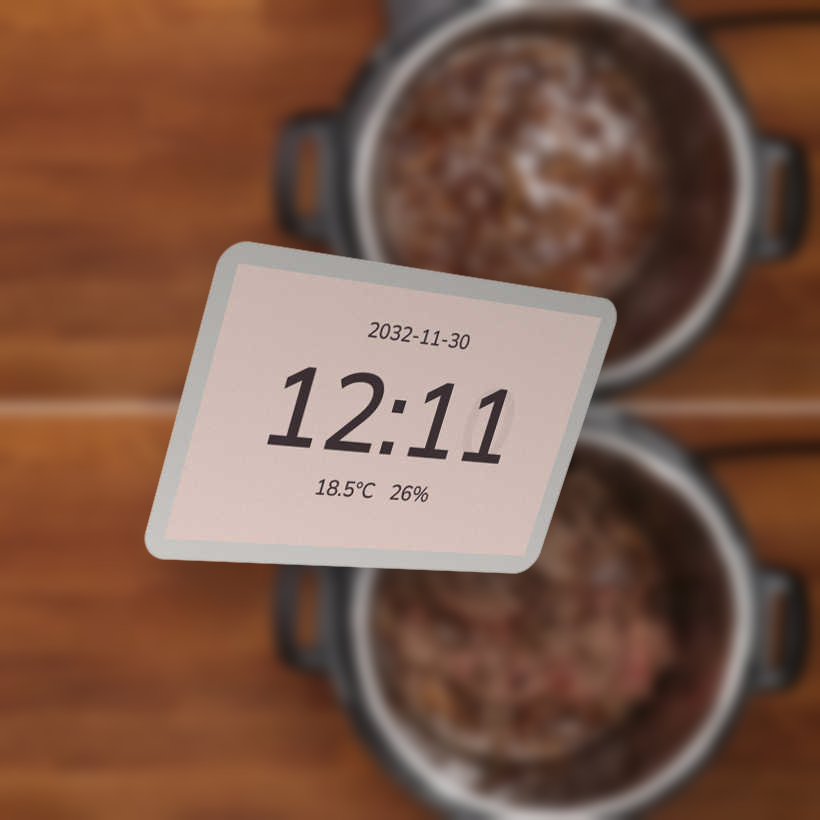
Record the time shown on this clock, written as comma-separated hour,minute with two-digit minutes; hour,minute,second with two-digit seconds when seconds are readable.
12,11
